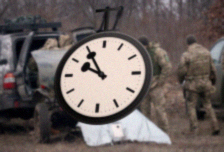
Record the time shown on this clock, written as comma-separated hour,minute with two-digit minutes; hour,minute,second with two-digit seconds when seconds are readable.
9,55
